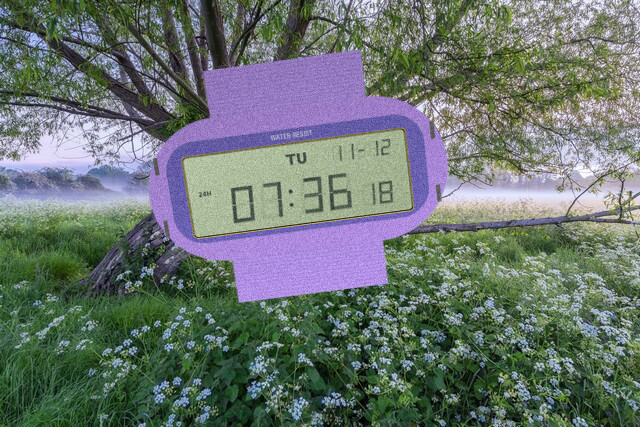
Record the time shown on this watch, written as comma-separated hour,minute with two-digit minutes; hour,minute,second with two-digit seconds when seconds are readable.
7,36,18
